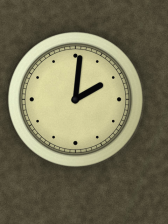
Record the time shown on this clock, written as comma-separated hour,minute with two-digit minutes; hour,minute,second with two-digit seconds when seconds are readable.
2,01
